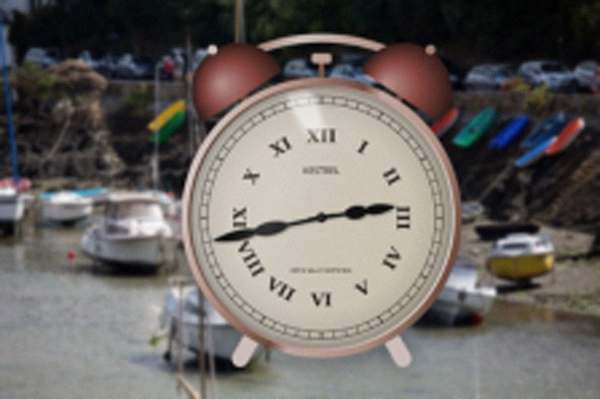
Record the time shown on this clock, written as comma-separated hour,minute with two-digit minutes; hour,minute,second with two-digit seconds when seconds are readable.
2,43
